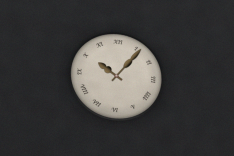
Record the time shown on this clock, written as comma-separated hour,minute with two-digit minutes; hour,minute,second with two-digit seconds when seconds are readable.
10,06
